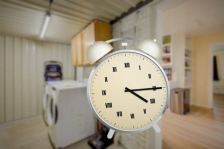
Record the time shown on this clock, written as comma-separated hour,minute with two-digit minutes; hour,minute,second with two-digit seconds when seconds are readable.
4,15
